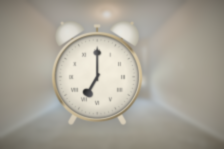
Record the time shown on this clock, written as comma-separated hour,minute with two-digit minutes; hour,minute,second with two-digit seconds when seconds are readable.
7,00
